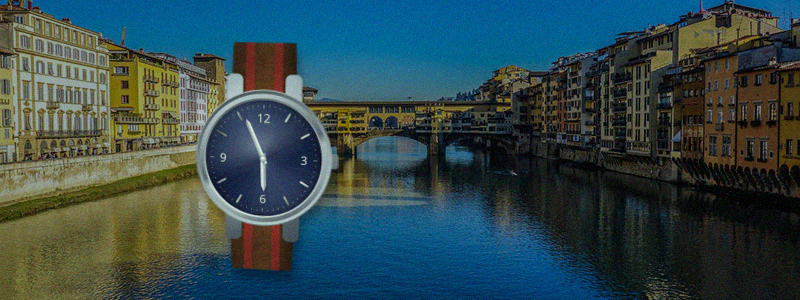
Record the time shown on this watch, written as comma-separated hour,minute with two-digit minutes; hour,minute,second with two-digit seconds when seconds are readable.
5,56
